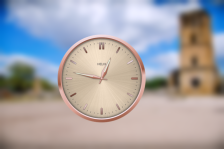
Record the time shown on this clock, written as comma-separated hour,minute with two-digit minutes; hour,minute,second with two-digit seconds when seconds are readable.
12,47
